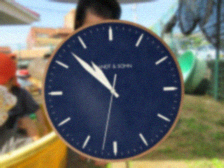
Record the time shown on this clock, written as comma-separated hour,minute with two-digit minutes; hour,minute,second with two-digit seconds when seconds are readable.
10,52,32
